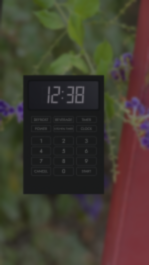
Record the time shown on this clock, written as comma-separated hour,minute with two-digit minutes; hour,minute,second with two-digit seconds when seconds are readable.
12,38
